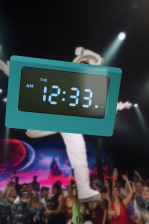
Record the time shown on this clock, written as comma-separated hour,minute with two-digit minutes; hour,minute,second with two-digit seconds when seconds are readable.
12,33
